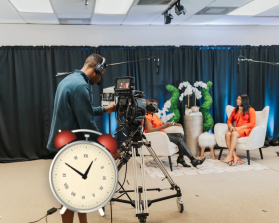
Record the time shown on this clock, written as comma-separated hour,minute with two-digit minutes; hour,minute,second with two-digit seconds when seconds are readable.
12,50
